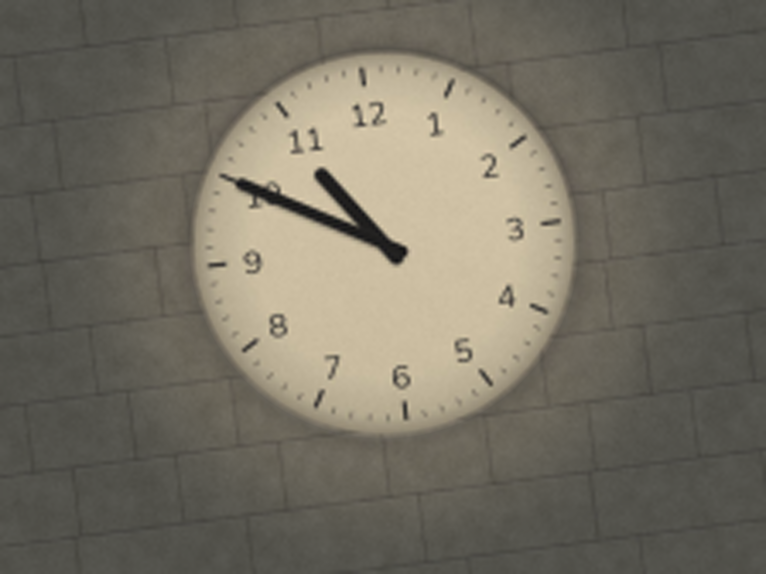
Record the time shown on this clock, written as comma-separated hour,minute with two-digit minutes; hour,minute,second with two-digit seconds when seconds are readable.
10,50
